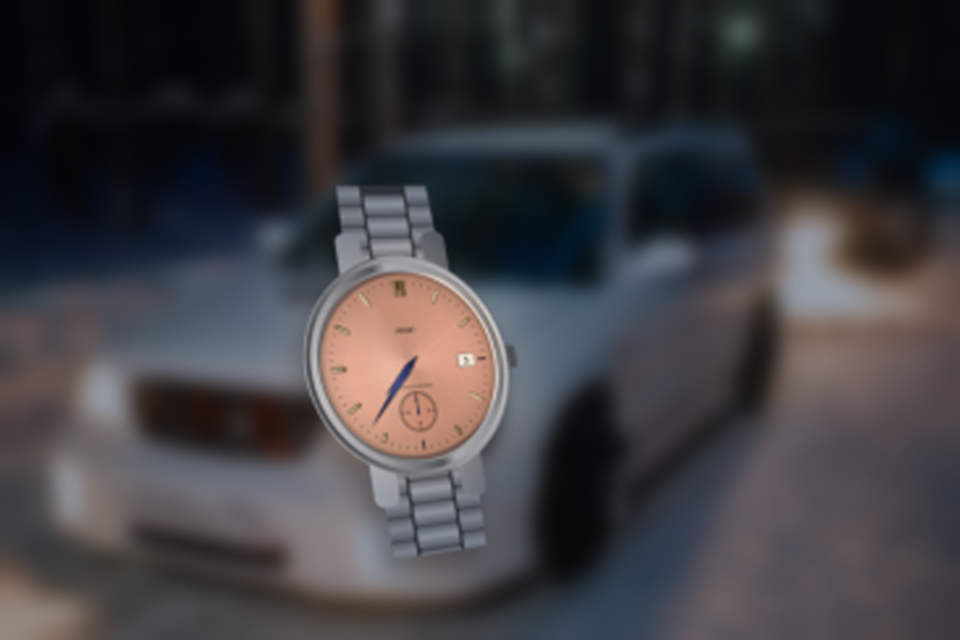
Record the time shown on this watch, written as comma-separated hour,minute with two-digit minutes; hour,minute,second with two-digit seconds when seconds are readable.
7,37
